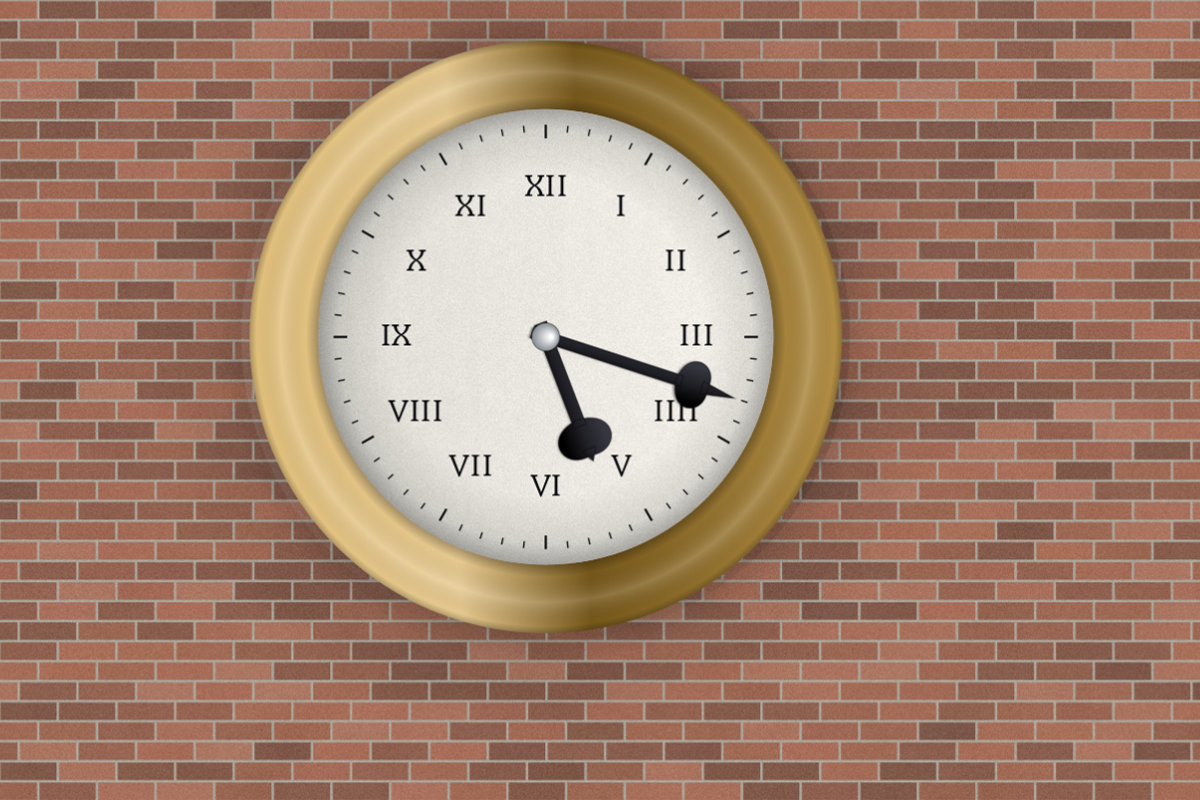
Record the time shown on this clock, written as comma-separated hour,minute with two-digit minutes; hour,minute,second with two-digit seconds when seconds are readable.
5,18
